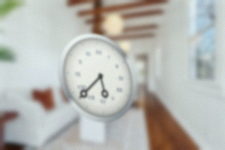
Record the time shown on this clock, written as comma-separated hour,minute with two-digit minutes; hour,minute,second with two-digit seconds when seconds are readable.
5,38
